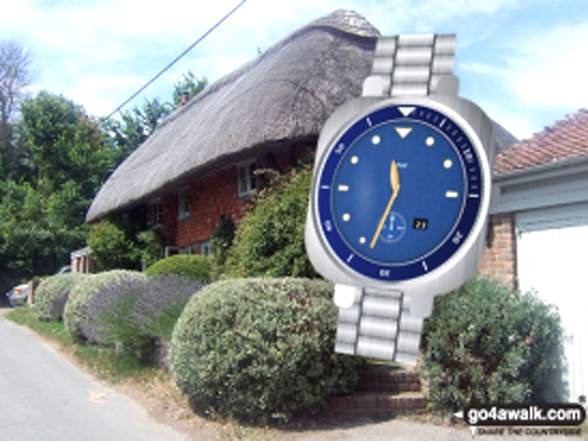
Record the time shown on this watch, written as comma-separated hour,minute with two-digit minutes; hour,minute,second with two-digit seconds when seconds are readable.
11,33
